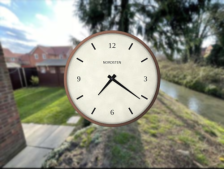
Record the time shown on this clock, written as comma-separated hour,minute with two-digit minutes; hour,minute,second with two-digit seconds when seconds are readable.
7,21
